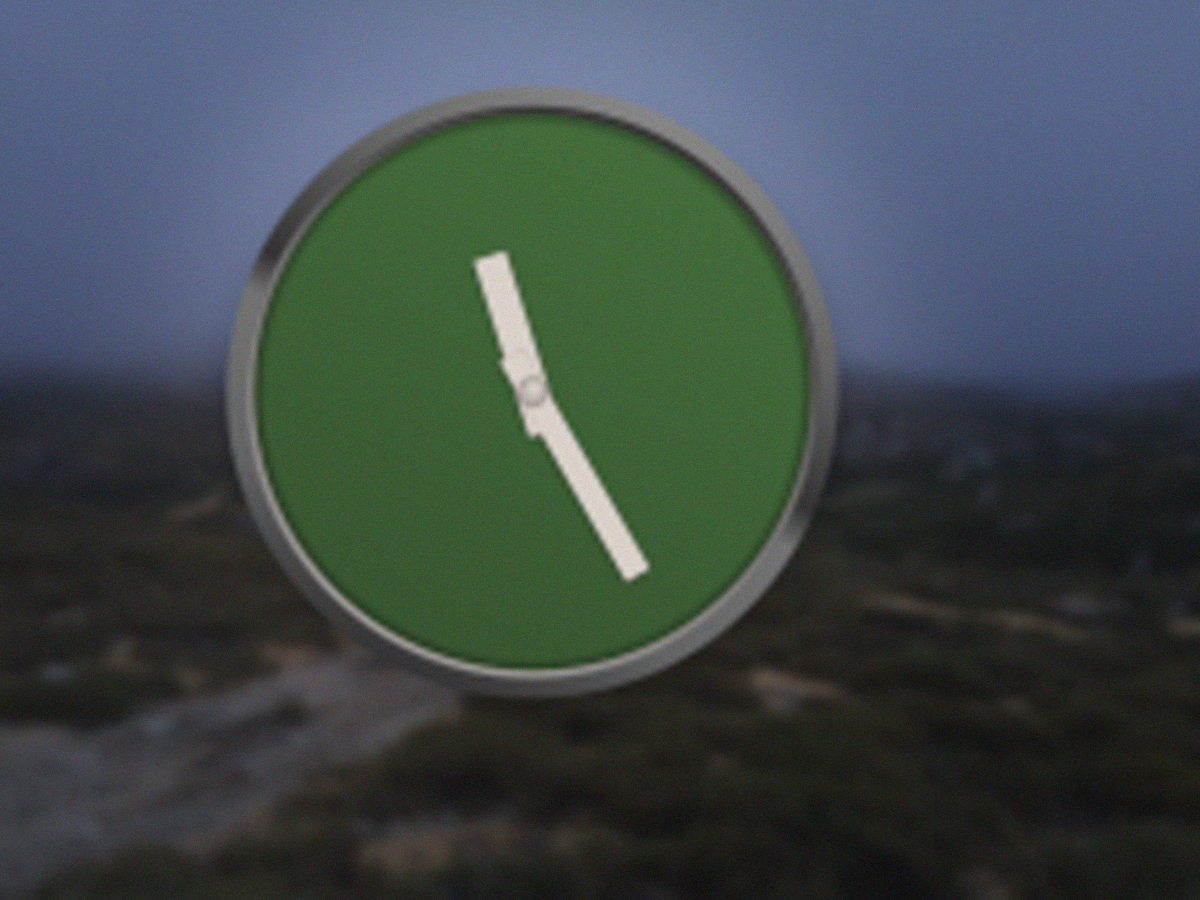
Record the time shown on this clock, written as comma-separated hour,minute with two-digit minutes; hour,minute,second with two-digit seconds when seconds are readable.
11,25
